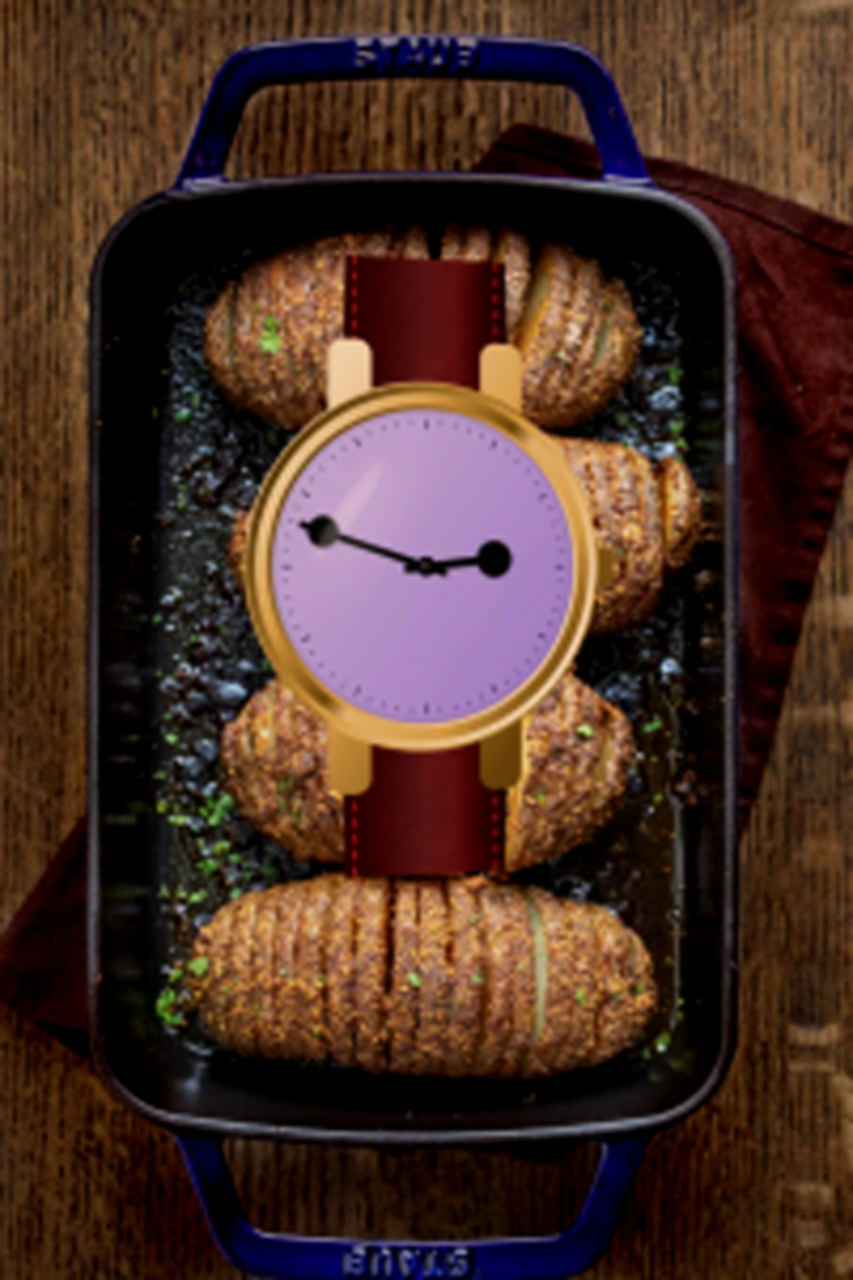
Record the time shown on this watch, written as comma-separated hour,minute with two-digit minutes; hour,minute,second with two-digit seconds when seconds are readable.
2,48
